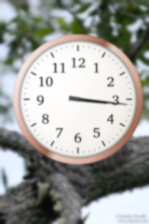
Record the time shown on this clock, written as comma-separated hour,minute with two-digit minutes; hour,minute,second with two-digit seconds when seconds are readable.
3,16
